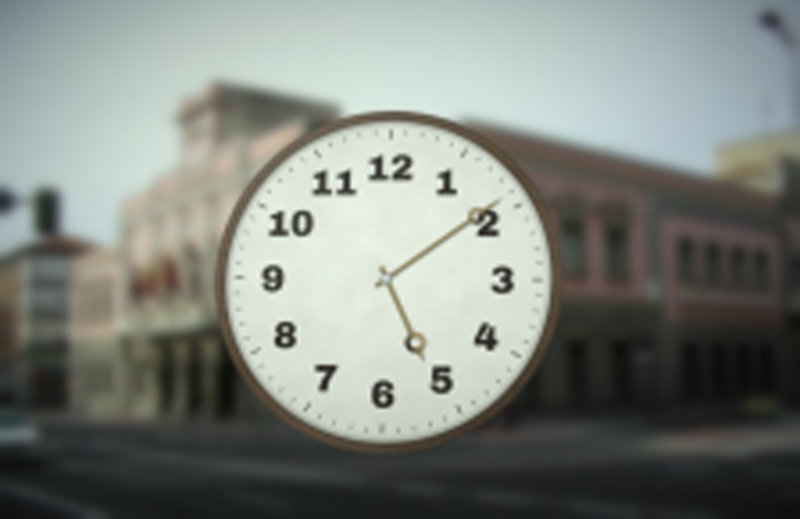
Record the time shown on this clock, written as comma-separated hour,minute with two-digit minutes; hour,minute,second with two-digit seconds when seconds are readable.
5,09
